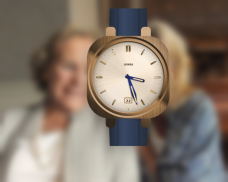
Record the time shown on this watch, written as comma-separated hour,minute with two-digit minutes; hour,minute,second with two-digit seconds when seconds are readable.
3,27
